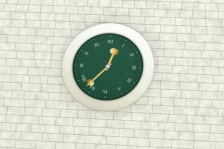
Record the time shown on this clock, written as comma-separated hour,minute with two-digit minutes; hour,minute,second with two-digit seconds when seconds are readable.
12,37
